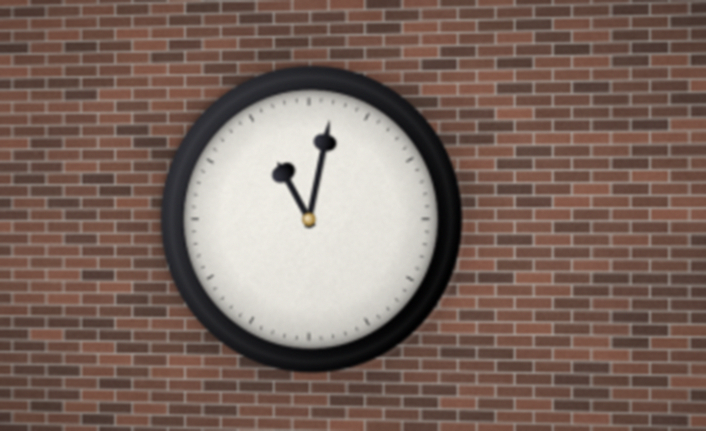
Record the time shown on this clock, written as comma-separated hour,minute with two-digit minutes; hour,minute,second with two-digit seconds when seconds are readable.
11,02
